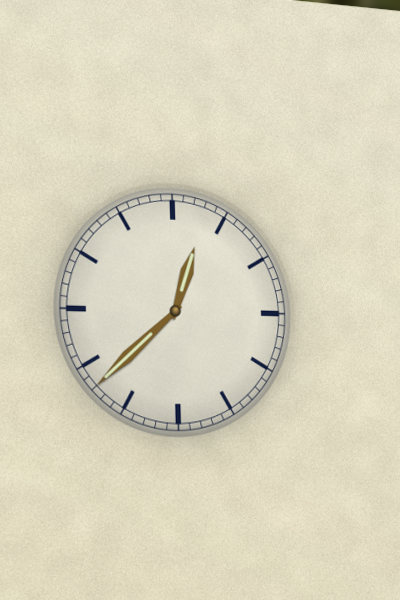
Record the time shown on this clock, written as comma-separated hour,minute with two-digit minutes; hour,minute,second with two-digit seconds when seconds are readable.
12,38
